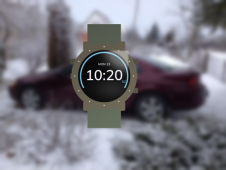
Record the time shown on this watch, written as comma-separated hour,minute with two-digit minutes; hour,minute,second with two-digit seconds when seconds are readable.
10,20
